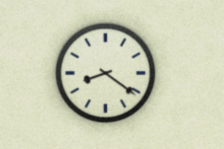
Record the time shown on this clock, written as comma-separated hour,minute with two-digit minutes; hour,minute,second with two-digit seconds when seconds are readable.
8,21
